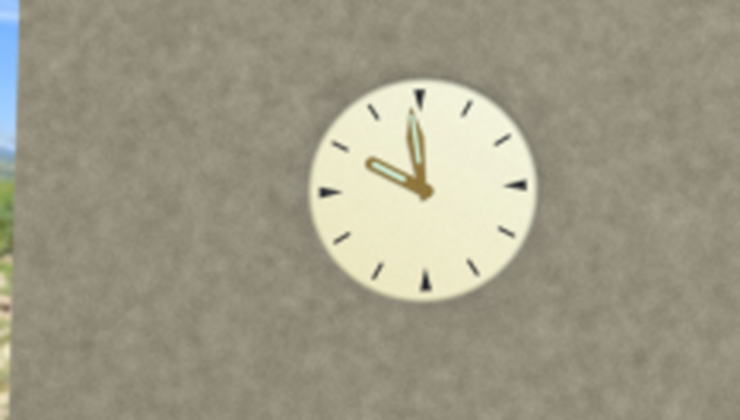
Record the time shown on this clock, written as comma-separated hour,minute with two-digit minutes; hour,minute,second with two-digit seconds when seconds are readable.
9,59
